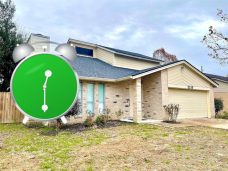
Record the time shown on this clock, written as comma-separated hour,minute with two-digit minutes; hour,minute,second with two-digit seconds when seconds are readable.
12,30
